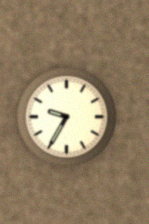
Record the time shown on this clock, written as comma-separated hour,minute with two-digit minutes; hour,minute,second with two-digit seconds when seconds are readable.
9,35
